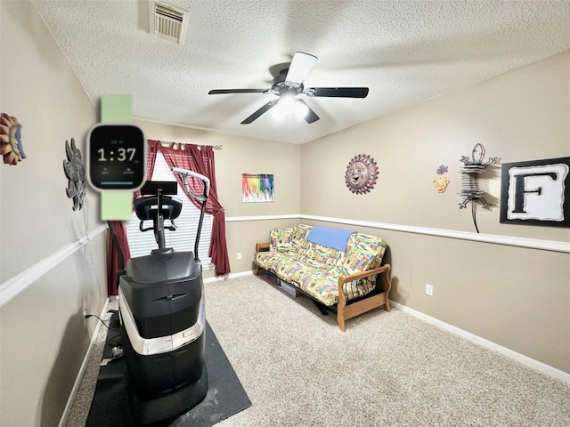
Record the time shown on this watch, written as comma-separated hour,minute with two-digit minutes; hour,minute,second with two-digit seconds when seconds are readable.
1,37
